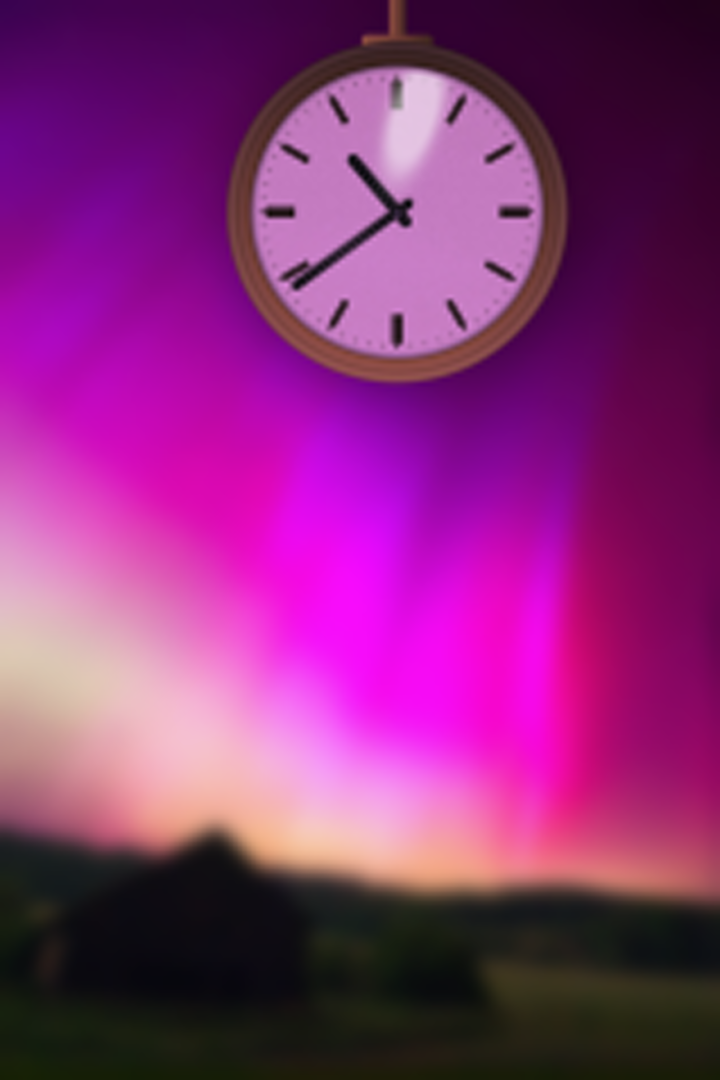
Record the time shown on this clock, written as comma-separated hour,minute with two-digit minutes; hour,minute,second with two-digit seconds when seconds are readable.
10,39
